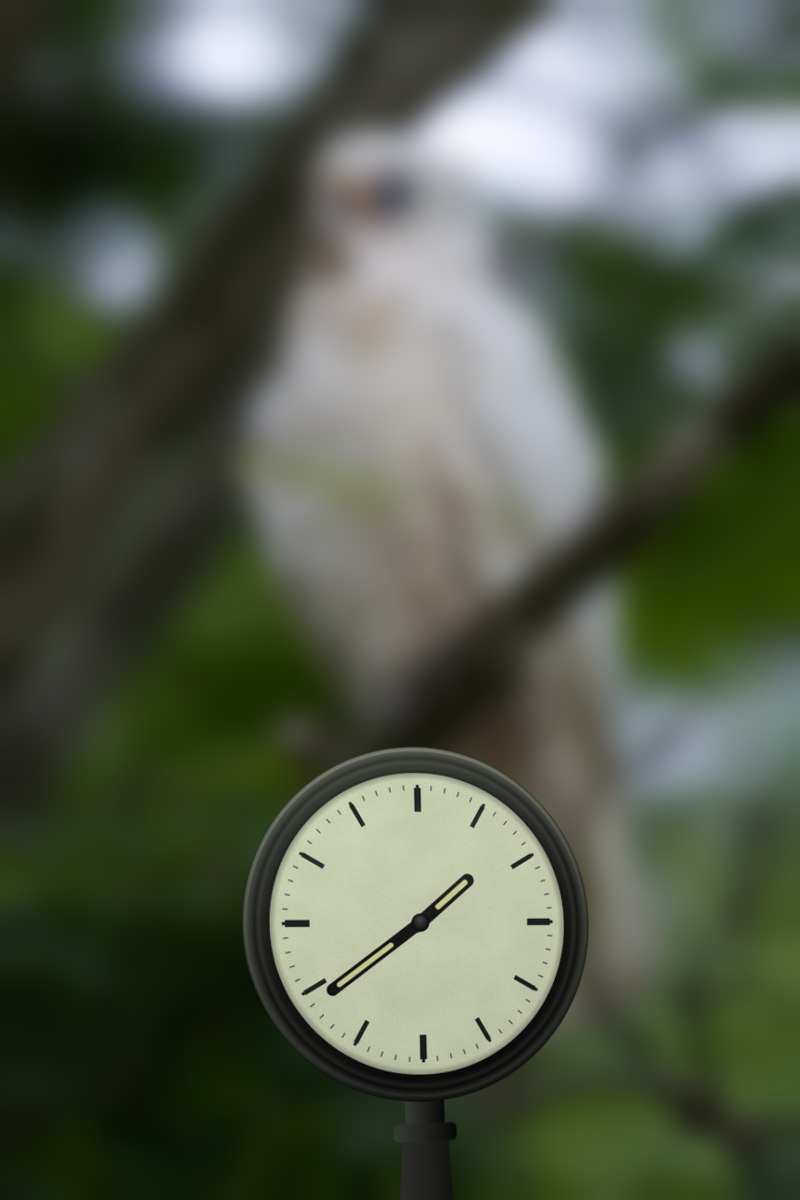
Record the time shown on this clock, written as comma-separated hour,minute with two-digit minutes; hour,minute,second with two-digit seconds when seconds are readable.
1,39
